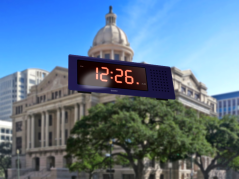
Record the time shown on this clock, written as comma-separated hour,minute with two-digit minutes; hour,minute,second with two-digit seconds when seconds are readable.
12,26
